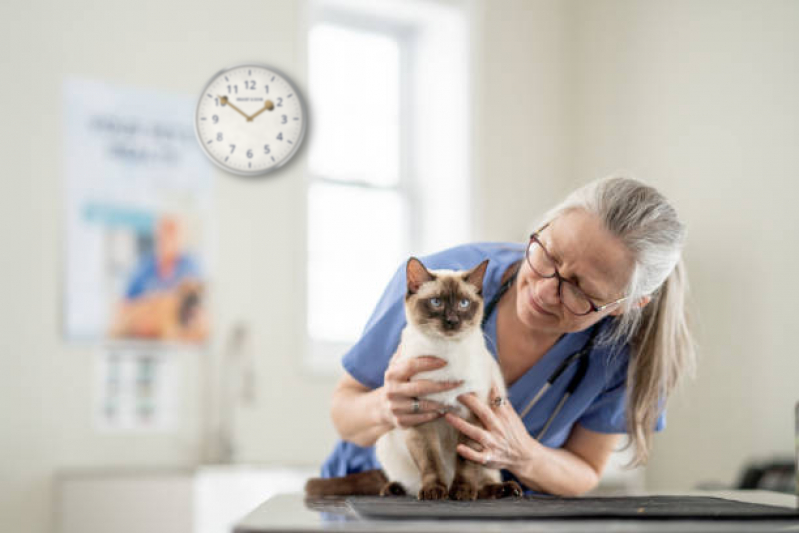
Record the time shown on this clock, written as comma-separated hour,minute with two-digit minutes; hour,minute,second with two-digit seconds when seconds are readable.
1,51
